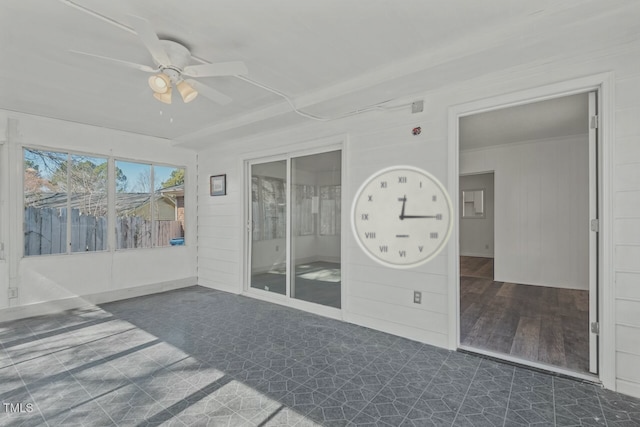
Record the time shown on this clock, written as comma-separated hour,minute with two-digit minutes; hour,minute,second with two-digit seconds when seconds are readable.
12,15
